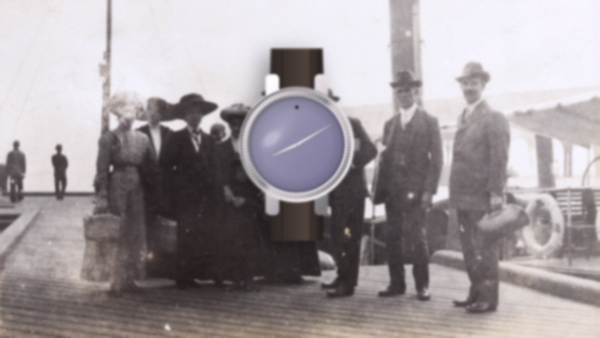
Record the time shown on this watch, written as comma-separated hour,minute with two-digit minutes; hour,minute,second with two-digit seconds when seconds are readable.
8,10
